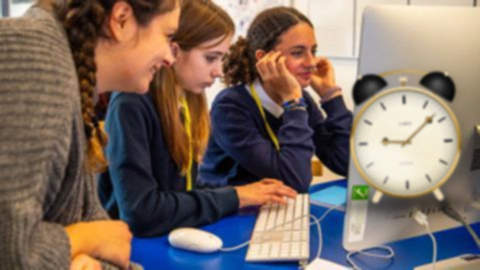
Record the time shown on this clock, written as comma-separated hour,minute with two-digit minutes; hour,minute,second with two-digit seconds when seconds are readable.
9,08
